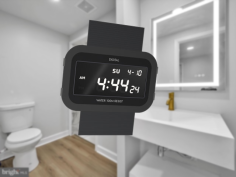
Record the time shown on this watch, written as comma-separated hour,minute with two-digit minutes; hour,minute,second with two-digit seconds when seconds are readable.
4,44,24
